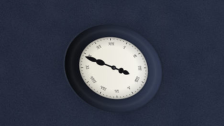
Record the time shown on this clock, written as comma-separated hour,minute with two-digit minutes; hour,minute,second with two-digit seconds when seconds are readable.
3,49
